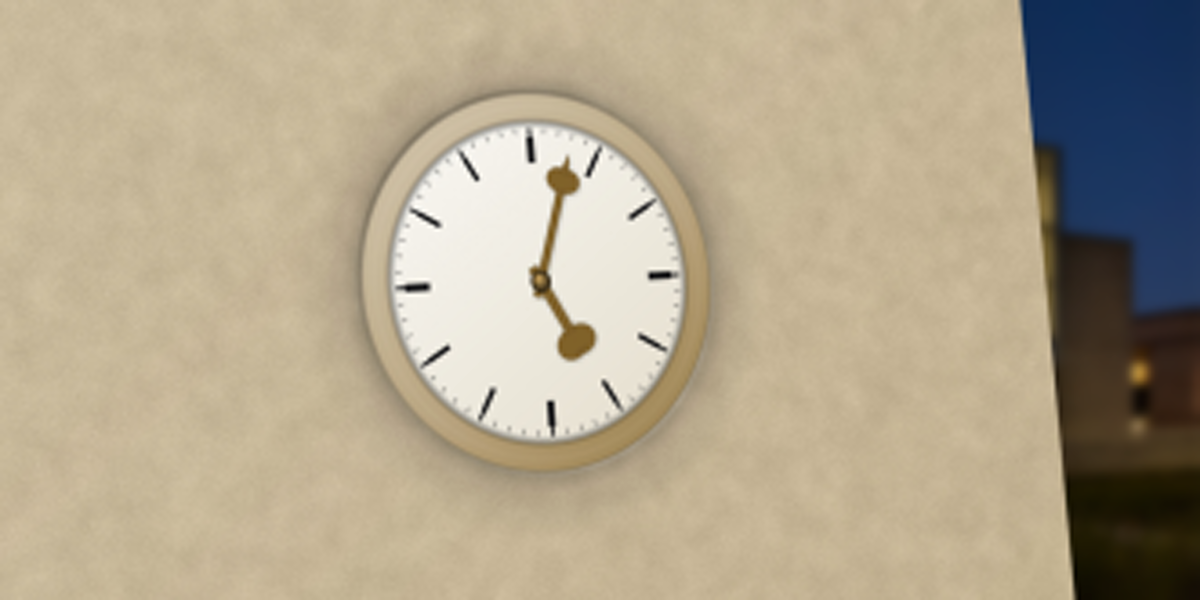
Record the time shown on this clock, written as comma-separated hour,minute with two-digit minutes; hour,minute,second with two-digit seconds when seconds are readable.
5,03
